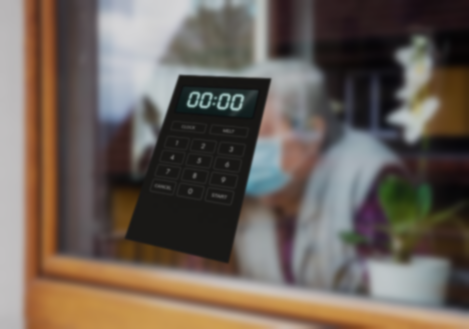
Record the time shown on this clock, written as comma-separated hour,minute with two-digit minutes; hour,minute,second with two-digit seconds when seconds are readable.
0,00
